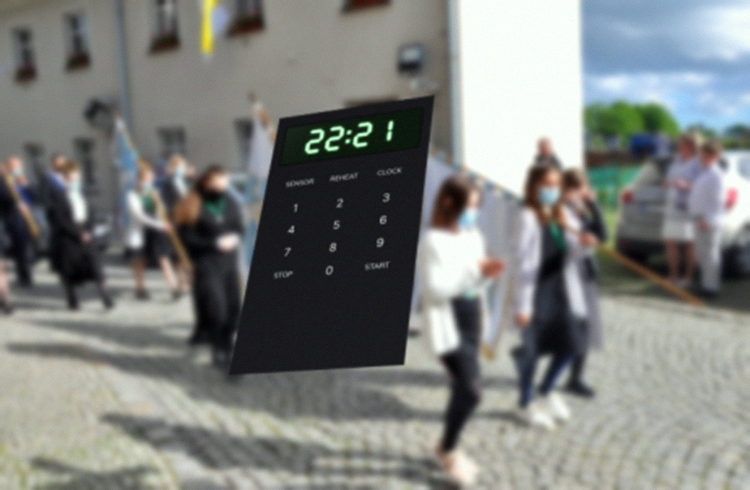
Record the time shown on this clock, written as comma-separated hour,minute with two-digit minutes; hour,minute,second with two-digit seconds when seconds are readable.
22,21
